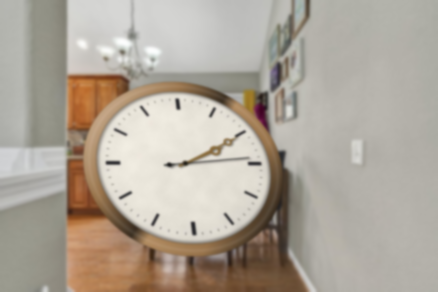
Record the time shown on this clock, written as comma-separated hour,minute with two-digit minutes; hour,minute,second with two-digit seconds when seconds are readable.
2,10,14
